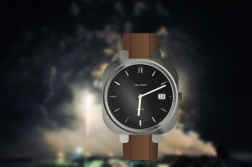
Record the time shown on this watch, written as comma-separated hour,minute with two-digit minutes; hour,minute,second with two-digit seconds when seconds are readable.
6,11
